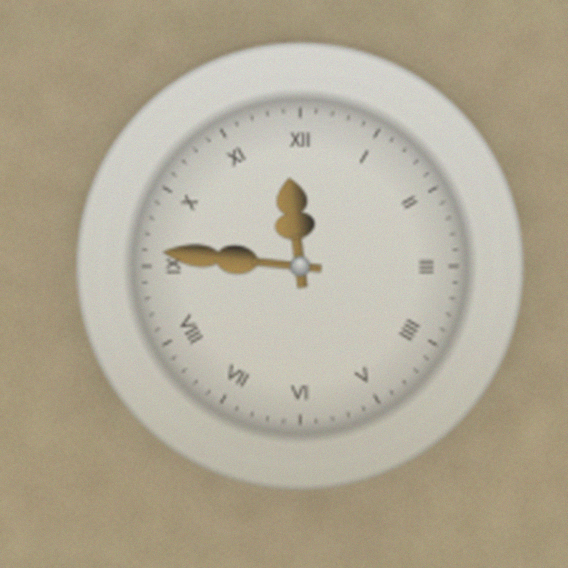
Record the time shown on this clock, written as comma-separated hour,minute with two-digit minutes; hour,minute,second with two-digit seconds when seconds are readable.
11,46
